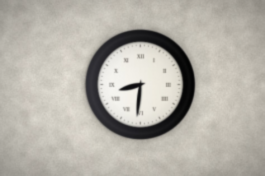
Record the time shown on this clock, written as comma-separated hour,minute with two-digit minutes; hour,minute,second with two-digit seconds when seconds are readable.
8,31
